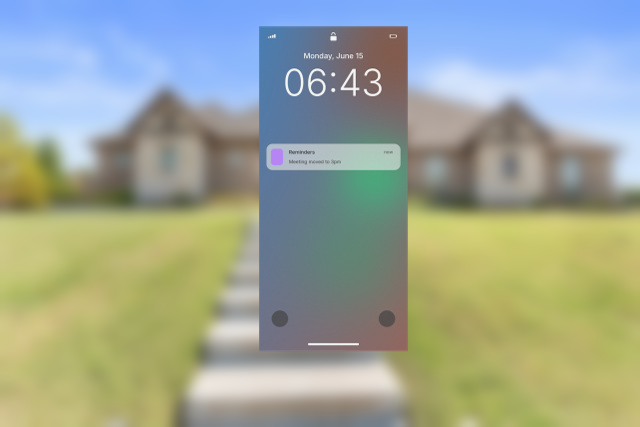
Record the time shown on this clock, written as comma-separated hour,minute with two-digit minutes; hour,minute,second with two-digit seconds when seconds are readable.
6,43
